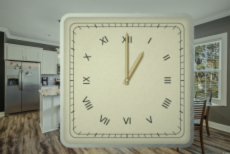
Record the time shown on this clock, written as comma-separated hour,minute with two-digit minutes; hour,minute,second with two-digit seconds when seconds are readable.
1,00
